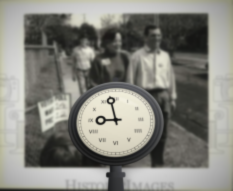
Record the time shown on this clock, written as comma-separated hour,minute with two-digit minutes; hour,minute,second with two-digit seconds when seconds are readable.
8,58
